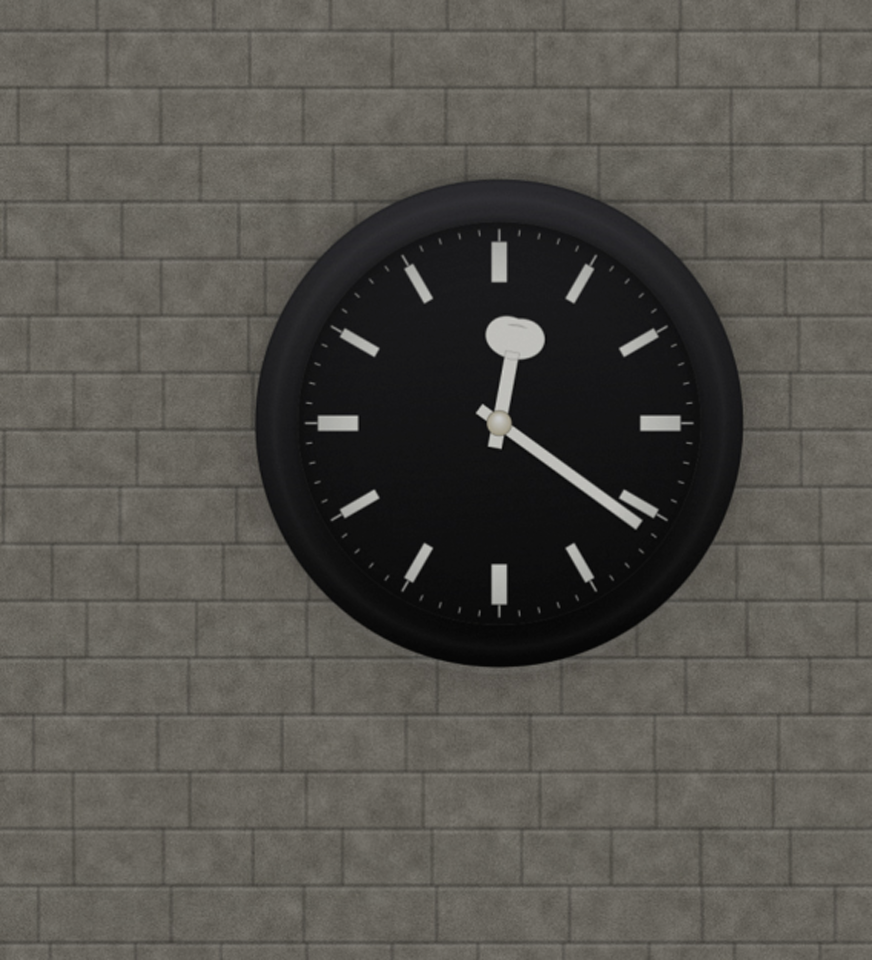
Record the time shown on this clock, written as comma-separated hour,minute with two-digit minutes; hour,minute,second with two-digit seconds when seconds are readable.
12,21
